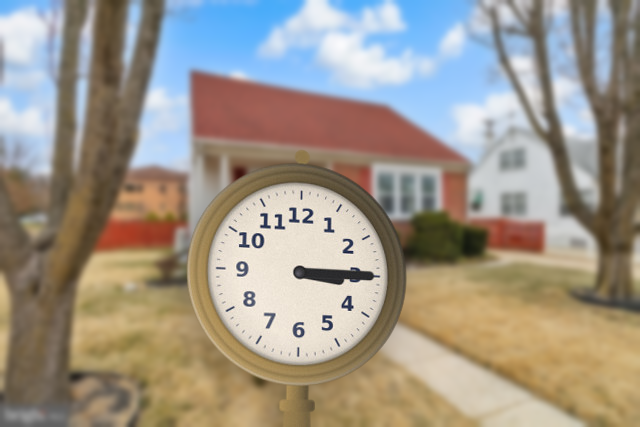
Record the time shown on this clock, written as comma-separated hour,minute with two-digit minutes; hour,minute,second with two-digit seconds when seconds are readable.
3,15
